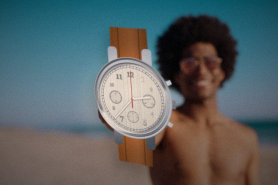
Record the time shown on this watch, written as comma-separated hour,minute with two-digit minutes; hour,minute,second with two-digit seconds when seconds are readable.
2,37
